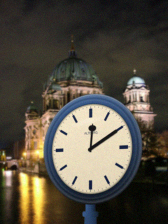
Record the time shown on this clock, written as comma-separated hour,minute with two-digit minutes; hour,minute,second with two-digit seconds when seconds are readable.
12,10
